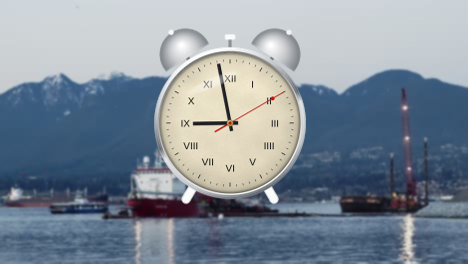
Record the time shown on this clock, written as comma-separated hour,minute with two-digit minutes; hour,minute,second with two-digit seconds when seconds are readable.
8,58,10
